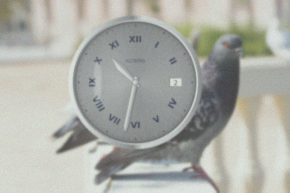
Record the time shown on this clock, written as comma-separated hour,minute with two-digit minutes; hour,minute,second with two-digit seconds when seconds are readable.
10,32
